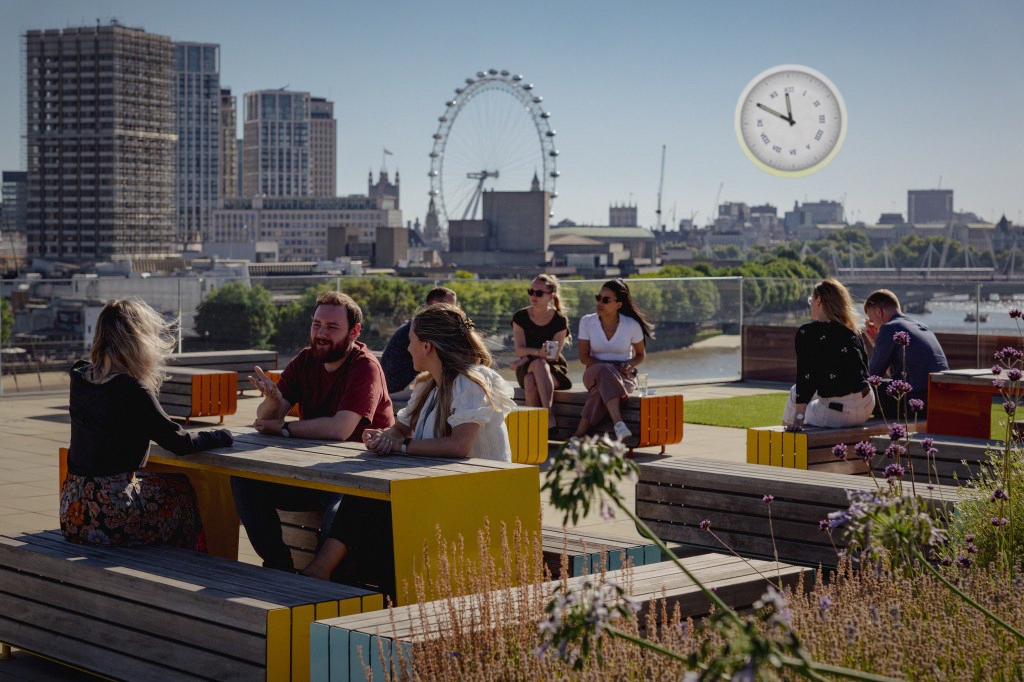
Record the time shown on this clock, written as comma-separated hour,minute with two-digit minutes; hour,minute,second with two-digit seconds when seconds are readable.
11,50
